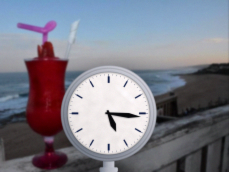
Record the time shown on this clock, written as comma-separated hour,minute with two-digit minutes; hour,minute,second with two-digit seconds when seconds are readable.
5,16
